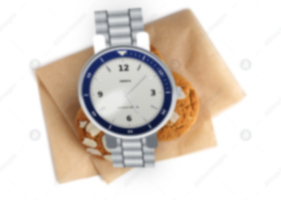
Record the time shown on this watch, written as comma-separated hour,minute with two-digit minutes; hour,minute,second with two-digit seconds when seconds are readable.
5,08
